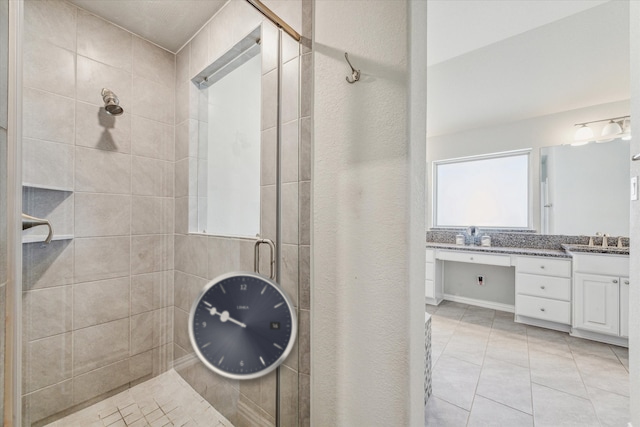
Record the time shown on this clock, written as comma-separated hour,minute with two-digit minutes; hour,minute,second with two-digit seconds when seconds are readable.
9,49
